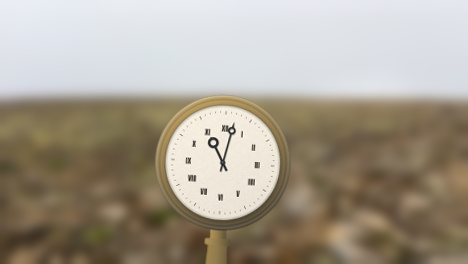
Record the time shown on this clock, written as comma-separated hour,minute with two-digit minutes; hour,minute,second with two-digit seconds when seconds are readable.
11,02
